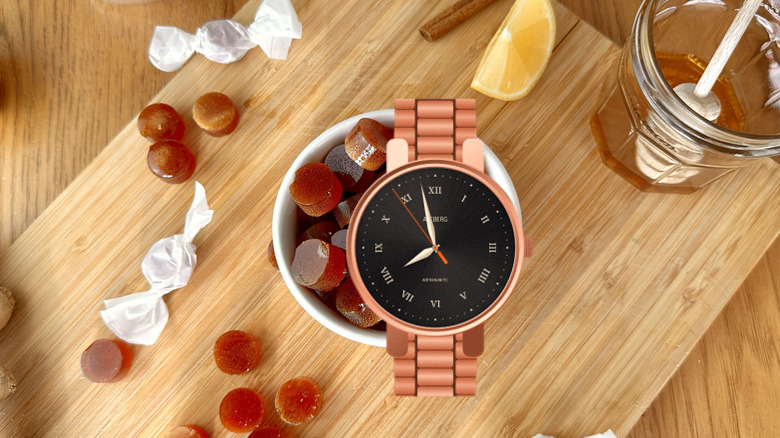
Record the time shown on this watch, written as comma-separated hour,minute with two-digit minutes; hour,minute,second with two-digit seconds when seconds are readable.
7,57,54
